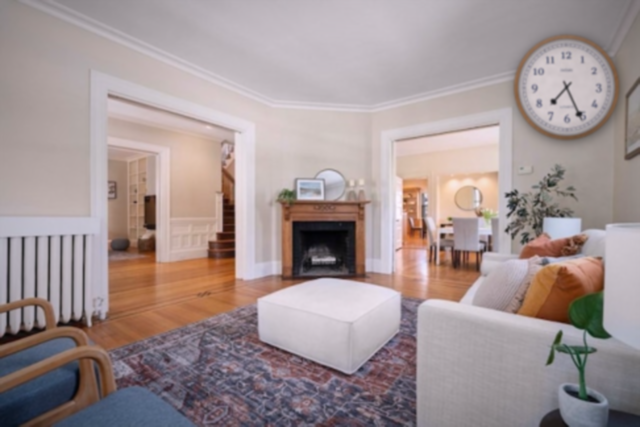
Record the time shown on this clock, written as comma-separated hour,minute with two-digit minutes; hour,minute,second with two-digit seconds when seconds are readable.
7,26
